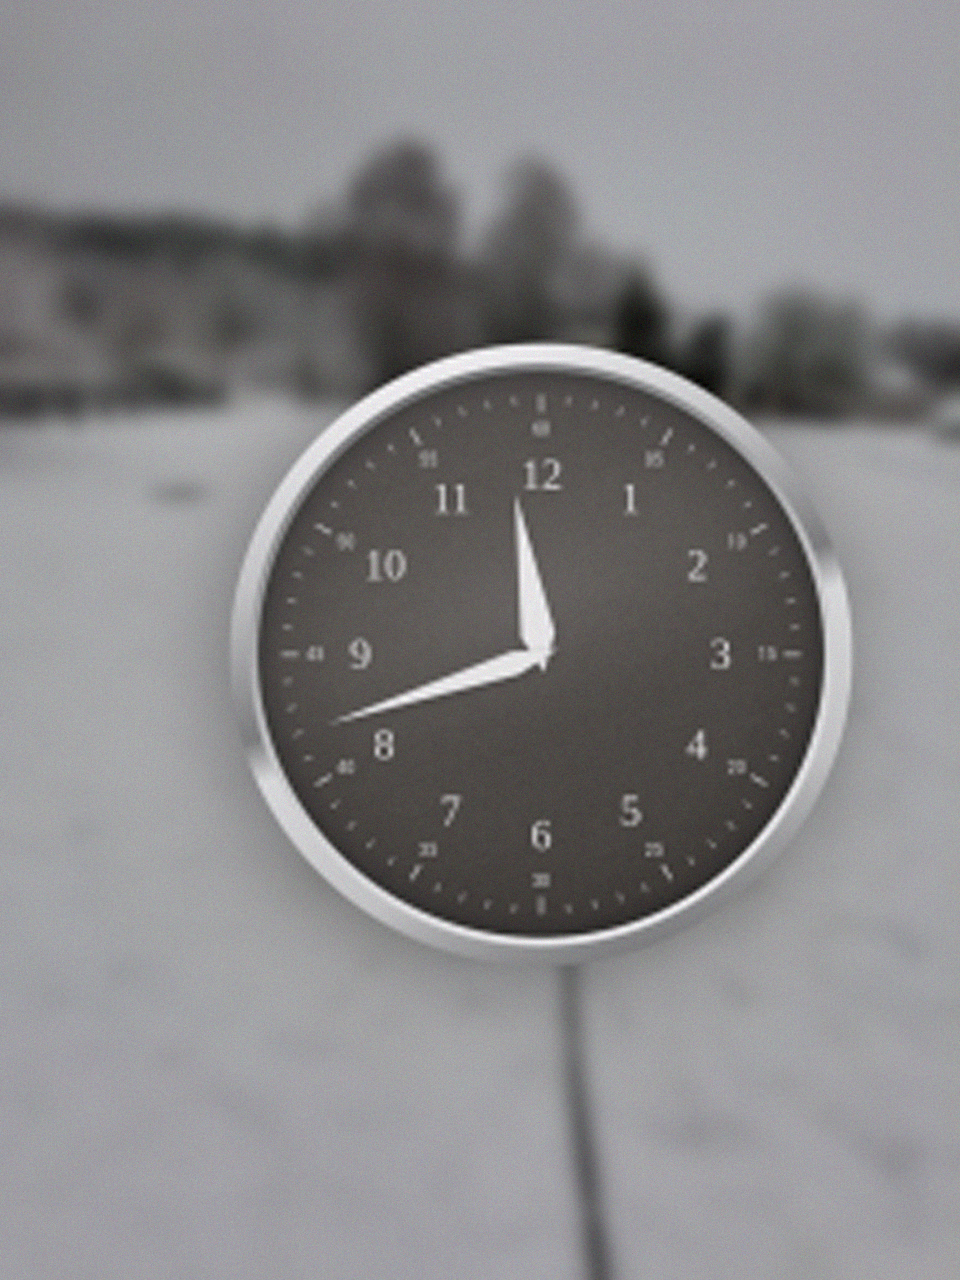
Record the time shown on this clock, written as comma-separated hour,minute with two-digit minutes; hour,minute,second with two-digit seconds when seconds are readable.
11,42
